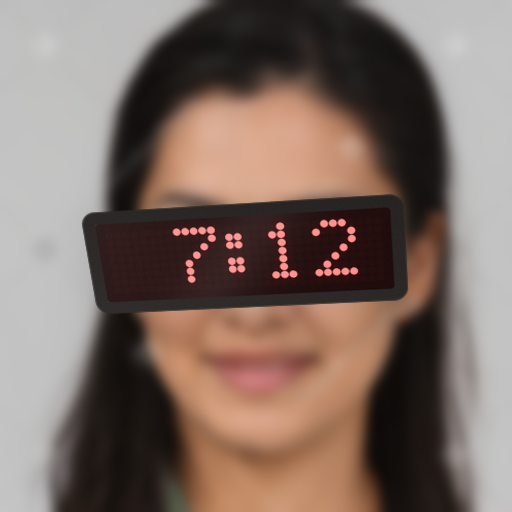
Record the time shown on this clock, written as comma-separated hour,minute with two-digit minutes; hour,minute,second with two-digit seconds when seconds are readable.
7,12
